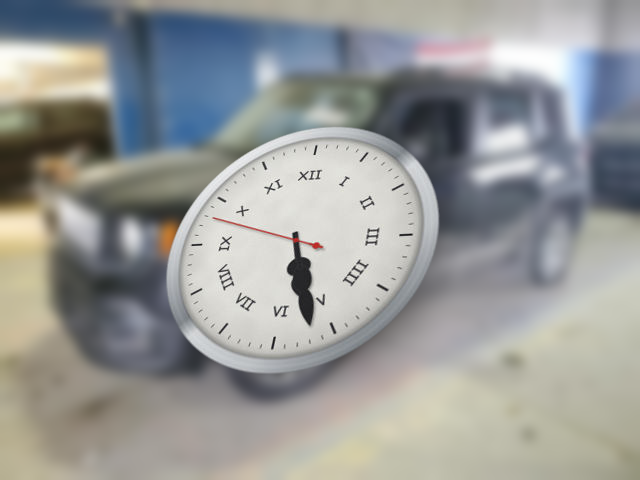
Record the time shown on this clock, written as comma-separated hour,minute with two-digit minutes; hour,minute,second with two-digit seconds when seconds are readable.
5,26,48
